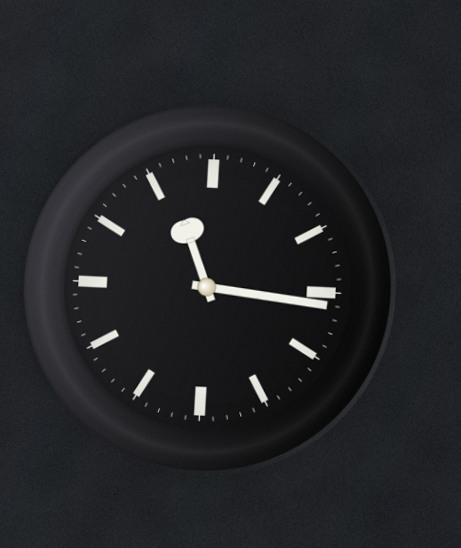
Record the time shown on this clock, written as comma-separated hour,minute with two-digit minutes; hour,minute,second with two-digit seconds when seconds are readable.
11,16
